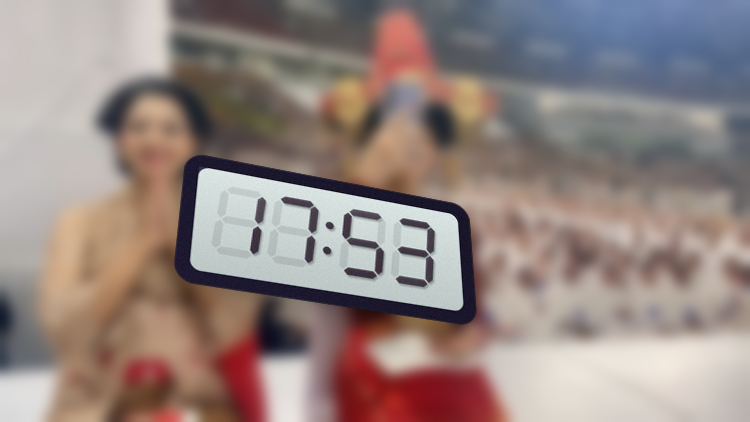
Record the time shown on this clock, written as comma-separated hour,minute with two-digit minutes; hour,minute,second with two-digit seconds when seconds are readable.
17,53
